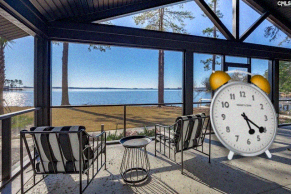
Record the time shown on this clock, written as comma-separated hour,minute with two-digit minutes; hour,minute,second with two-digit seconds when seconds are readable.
5,21
